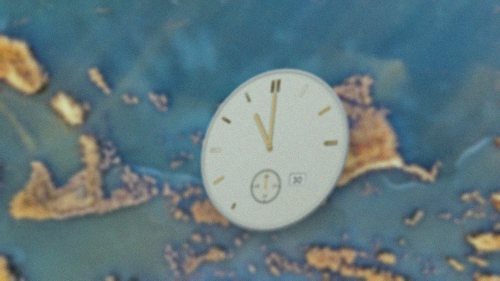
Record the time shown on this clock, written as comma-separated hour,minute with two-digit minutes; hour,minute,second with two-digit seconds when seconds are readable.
11,00
